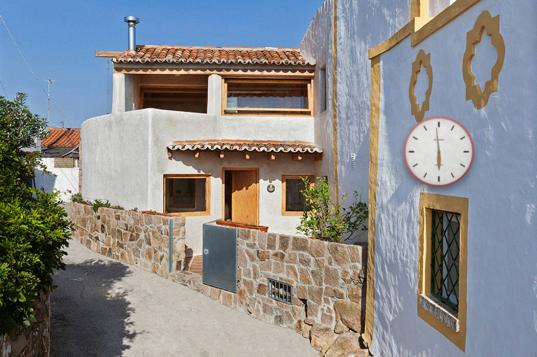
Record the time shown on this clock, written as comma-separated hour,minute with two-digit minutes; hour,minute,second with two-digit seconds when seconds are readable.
5,59
